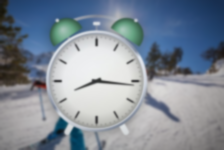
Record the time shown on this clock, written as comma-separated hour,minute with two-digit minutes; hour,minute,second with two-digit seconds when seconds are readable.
8,16
